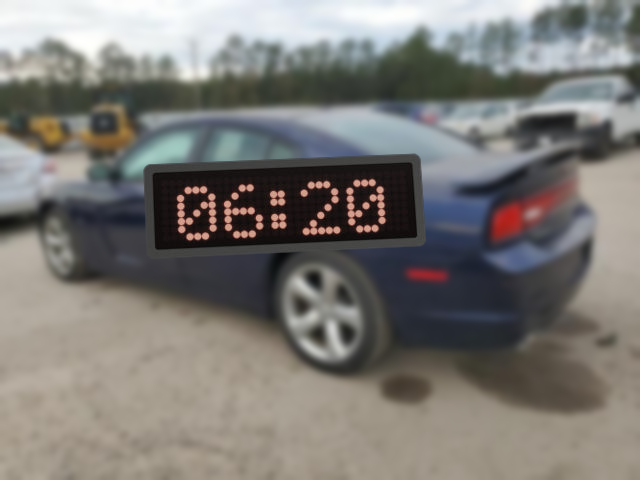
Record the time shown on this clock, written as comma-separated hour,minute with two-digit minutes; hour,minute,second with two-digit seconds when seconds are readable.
6,20
